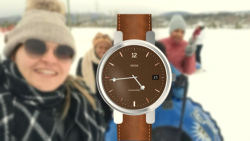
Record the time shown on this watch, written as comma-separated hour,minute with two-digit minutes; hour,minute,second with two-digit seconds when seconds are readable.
4,44
